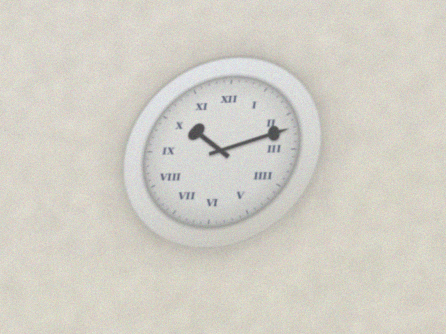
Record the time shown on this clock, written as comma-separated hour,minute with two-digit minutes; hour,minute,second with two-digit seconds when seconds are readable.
10,12
